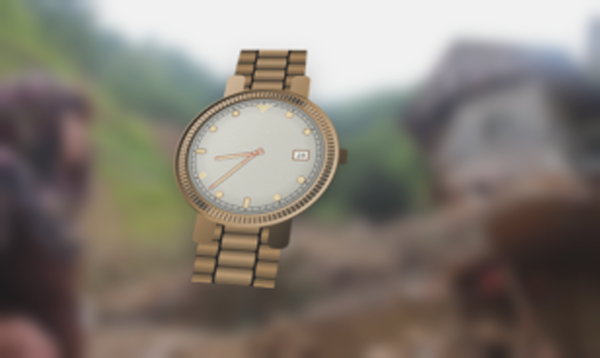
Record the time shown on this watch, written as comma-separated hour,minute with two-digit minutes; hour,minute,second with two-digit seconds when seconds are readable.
8,37
